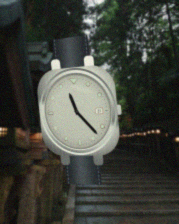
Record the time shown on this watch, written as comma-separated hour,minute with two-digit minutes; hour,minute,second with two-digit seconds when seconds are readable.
11,23
